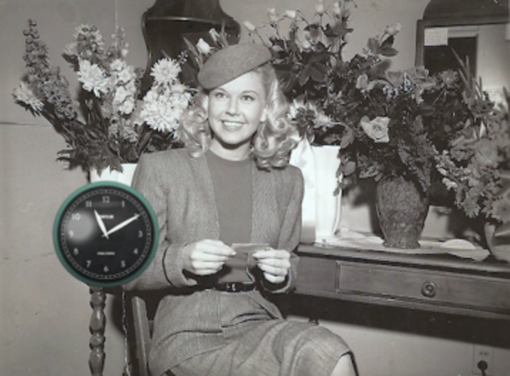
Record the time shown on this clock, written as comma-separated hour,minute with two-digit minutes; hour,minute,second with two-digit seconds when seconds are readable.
11,10
